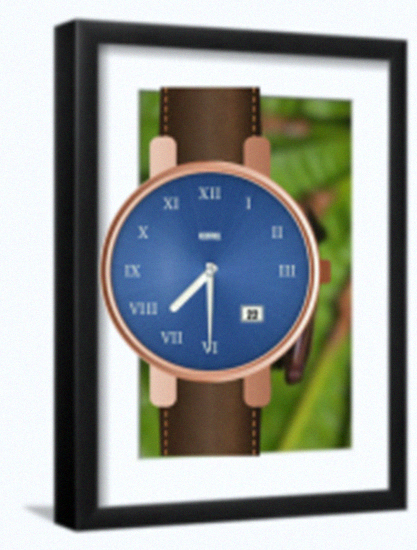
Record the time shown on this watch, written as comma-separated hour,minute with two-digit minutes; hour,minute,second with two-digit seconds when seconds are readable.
7,30
